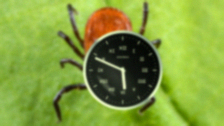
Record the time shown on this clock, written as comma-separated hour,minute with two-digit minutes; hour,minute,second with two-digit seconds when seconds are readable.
5,49
